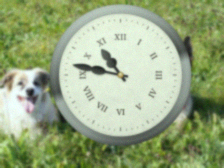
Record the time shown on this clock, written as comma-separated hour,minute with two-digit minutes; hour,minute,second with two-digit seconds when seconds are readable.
10,47
